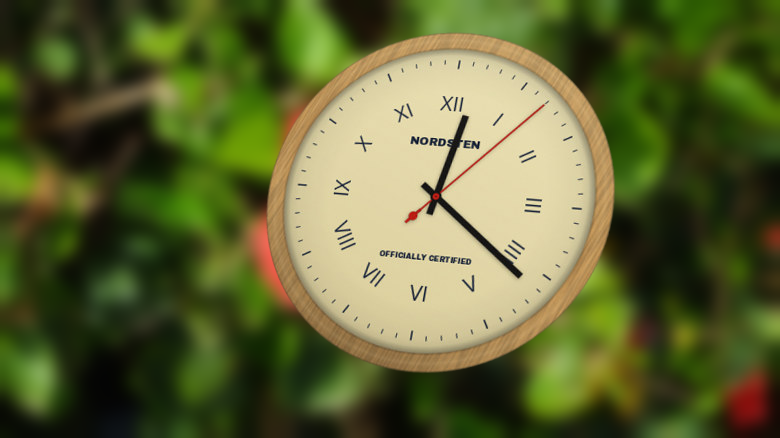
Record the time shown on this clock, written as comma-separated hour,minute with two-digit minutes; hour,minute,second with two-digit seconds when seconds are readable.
12,21,07
